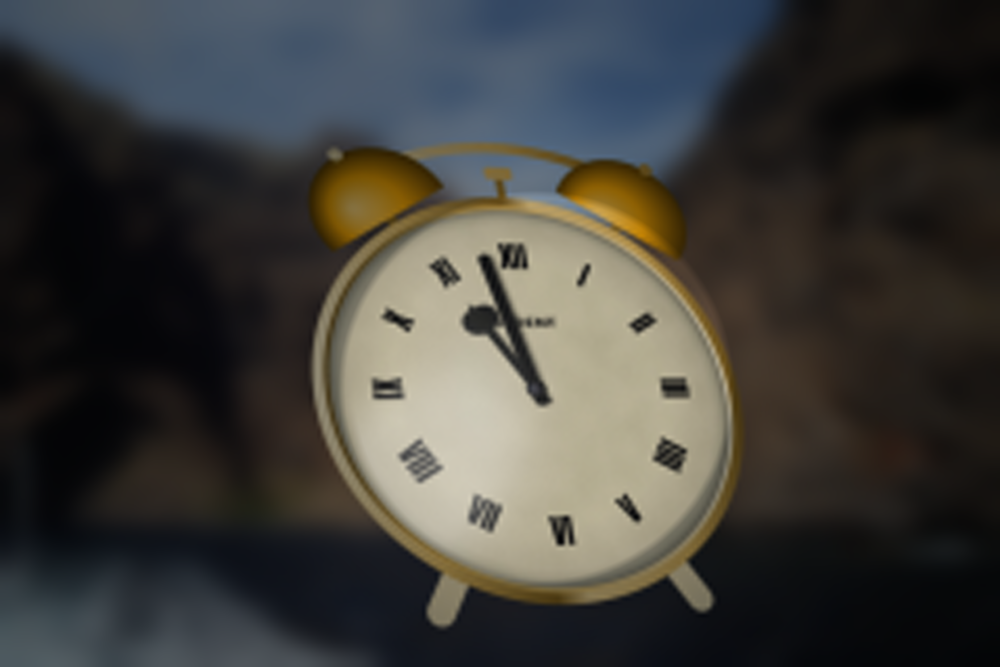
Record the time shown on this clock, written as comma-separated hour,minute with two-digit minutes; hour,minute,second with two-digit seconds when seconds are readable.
10,58
